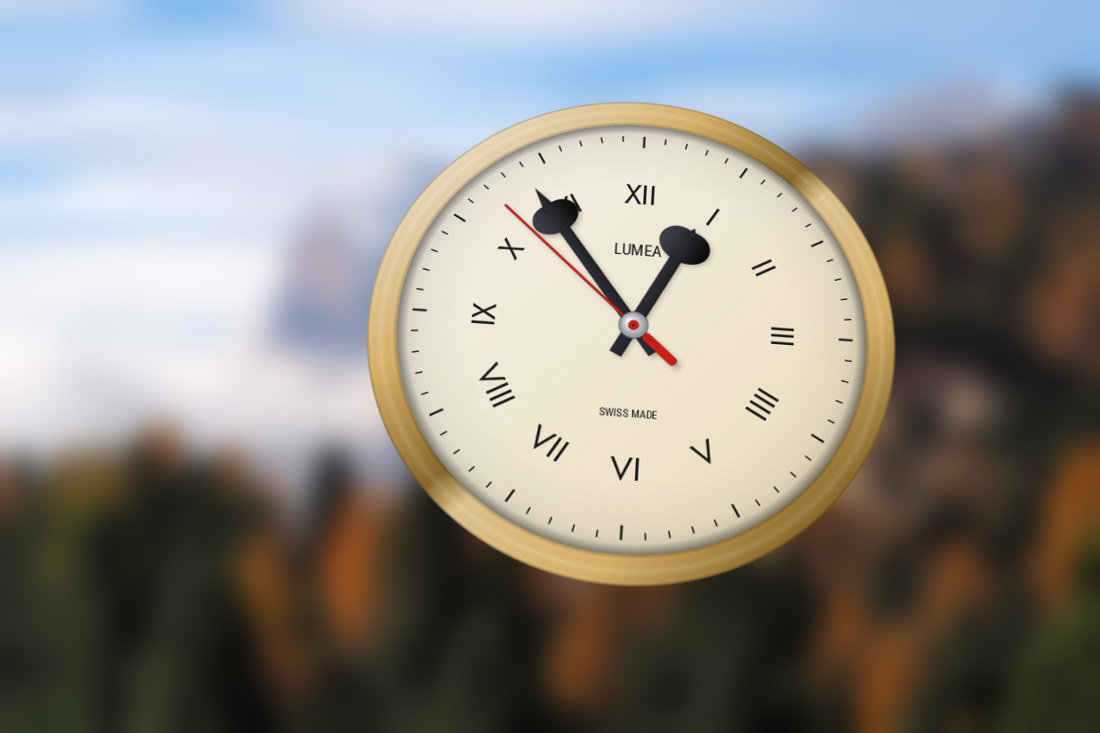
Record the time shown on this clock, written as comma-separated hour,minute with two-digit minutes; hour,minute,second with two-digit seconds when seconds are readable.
12,53,52
